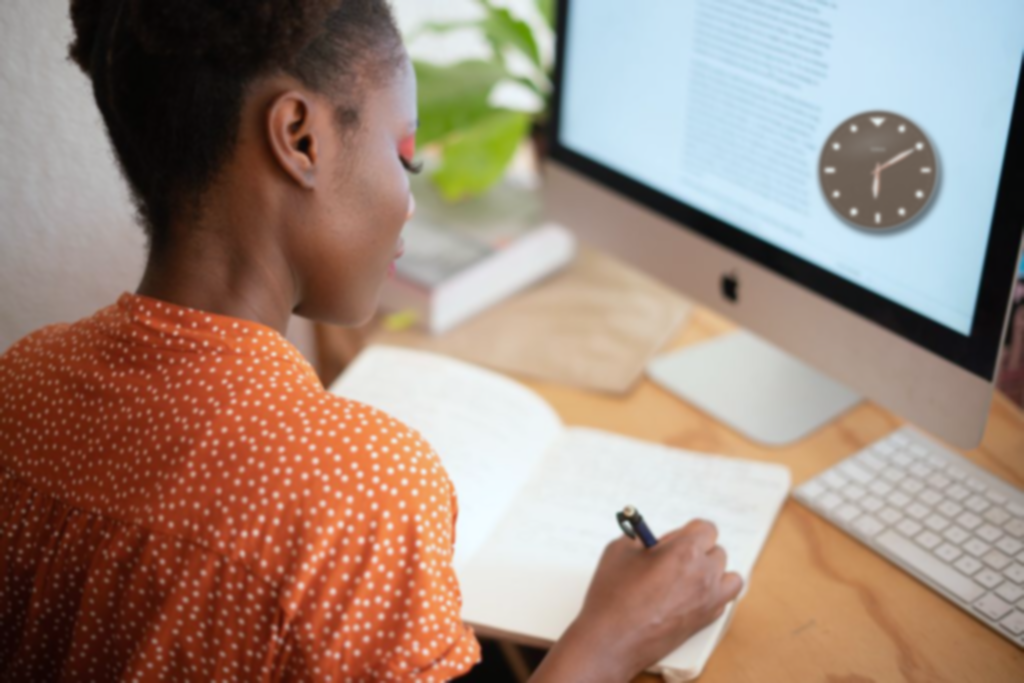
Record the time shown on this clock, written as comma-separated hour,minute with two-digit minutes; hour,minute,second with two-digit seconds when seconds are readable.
6,10
